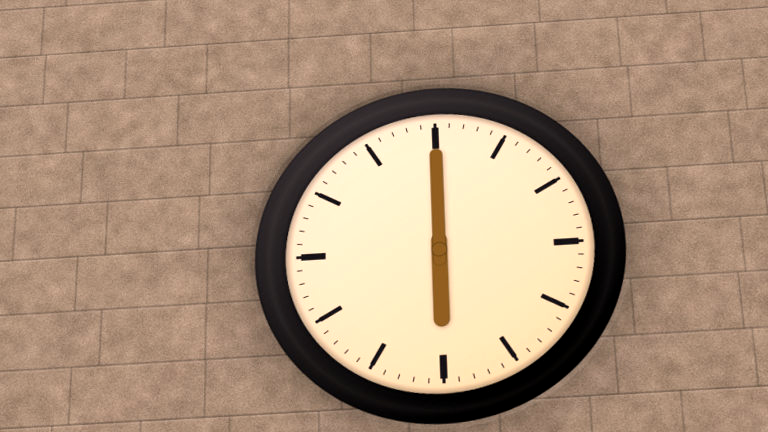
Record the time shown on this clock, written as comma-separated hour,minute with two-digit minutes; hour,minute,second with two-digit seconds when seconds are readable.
6,00
